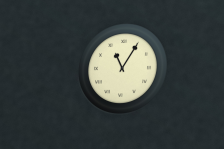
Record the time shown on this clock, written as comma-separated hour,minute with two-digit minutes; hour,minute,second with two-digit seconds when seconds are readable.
11,05
